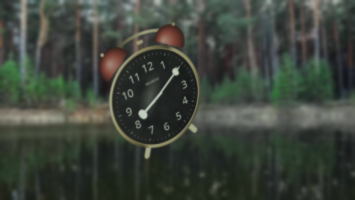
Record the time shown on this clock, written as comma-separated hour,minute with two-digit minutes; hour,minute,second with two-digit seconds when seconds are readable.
8,10
